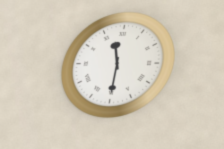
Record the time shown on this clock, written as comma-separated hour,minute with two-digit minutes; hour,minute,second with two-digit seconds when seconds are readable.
11,30
